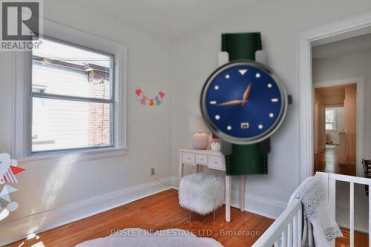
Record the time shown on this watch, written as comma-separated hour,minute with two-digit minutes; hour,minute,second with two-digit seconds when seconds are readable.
12,44
